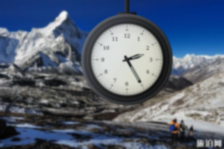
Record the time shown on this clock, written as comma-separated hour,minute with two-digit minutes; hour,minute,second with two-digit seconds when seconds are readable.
2,25
